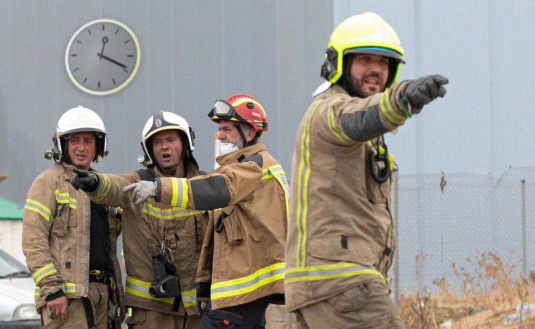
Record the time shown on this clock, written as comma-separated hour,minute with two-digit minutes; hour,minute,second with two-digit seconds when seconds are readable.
12,19
